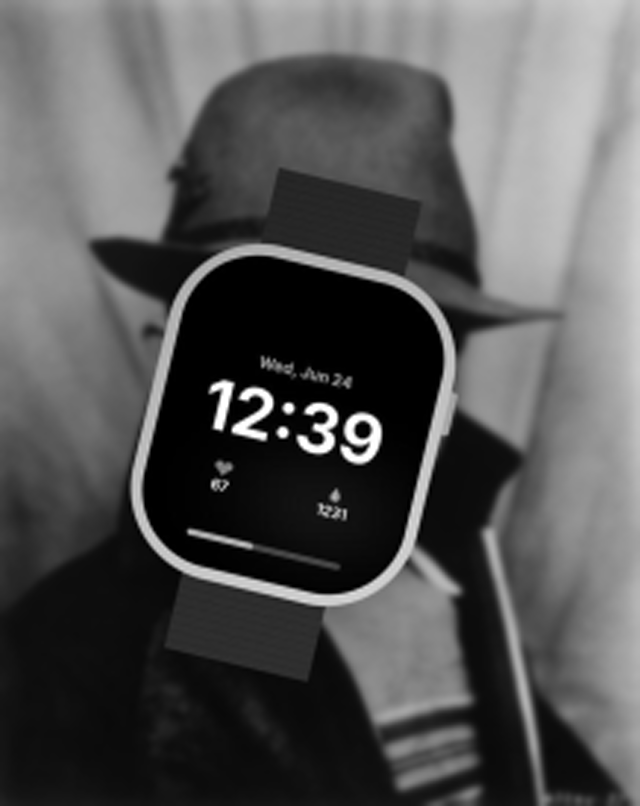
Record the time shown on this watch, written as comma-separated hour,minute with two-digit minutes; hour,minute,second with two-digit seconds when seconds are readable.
12,39
